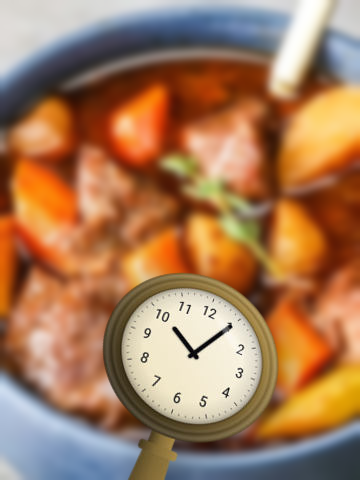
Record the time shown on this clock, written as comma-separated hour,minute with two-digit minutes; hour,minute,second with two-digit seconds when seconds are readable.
10,05
